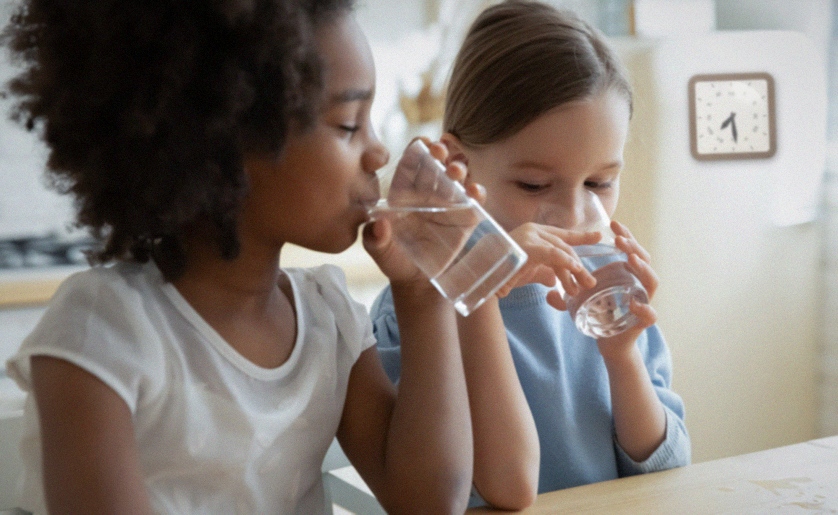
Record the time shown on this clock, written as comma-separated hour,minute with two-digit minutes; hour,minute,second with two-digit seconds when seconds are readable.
7,29
